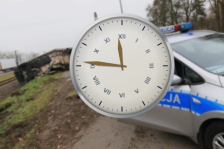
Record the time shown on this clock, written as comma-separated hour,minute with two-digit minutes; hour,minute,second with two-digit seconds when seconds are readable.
11,46
